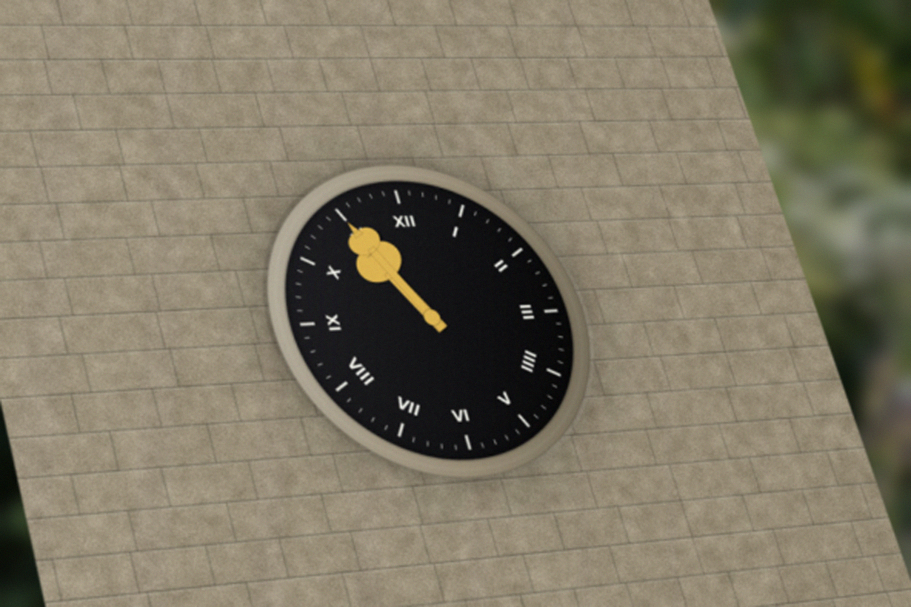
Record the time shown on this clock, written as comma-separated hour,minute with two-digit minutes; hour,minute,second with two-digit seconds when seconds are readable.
10,55
